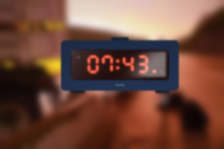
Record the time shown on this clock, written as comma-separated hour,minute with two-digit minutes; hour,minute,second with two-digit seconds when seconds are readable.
7,43
